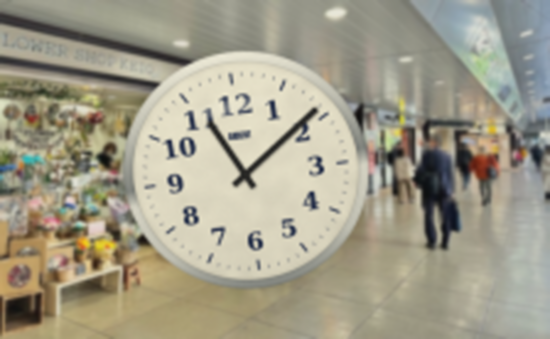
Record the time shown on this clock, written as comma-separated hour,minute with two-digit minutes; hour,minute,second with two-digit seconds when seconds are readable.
11,09
